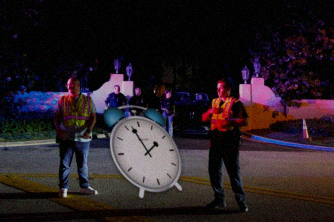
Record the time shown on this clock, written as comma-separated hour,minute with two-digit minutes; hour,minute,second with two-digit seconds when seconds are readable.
1,57
